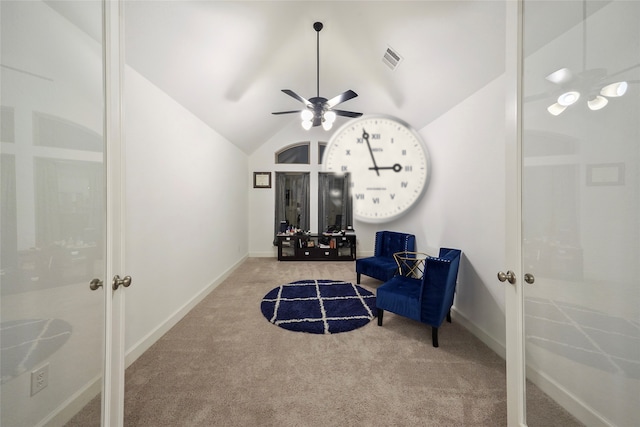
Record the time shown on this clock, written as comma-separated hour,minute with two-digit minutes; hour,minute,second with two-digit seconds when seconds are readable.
2,57
